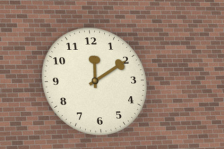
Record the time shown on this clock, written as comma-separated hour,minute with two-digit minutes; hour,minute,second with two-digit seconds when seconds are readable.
12,10
